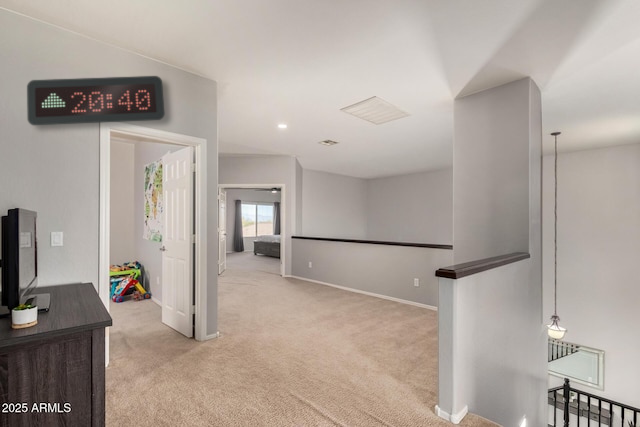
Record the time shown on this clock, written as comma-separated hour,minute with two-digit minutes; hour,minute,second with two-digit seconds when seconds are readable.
20,40
